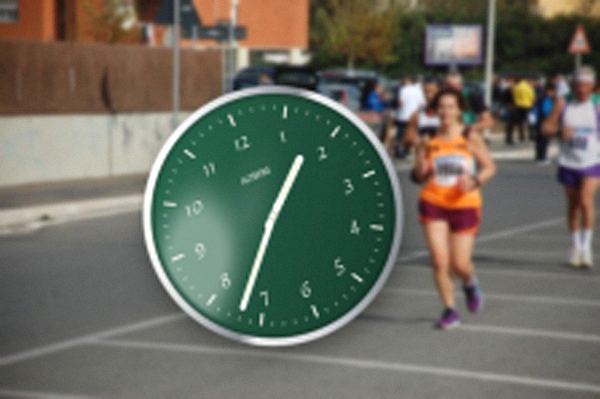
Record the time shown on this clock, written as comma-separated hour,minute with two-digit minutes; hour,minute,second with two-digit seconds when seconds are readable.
1,37
